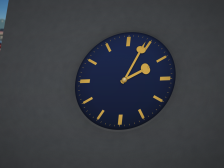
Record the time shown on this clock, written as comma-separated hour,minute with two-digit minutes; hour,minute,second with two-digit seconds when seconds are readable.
2,04
